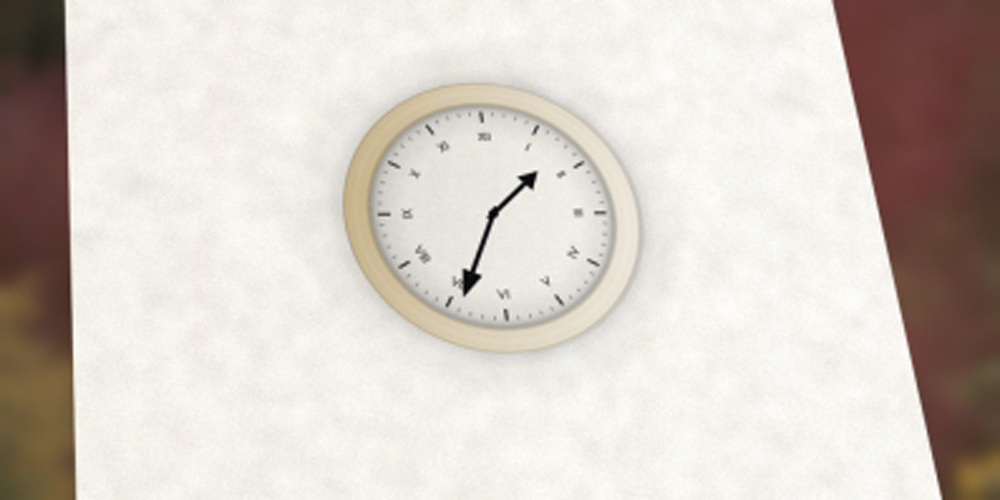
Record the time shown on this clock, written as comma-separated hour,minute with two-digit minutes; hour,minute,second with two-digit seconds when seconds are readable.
1,34
